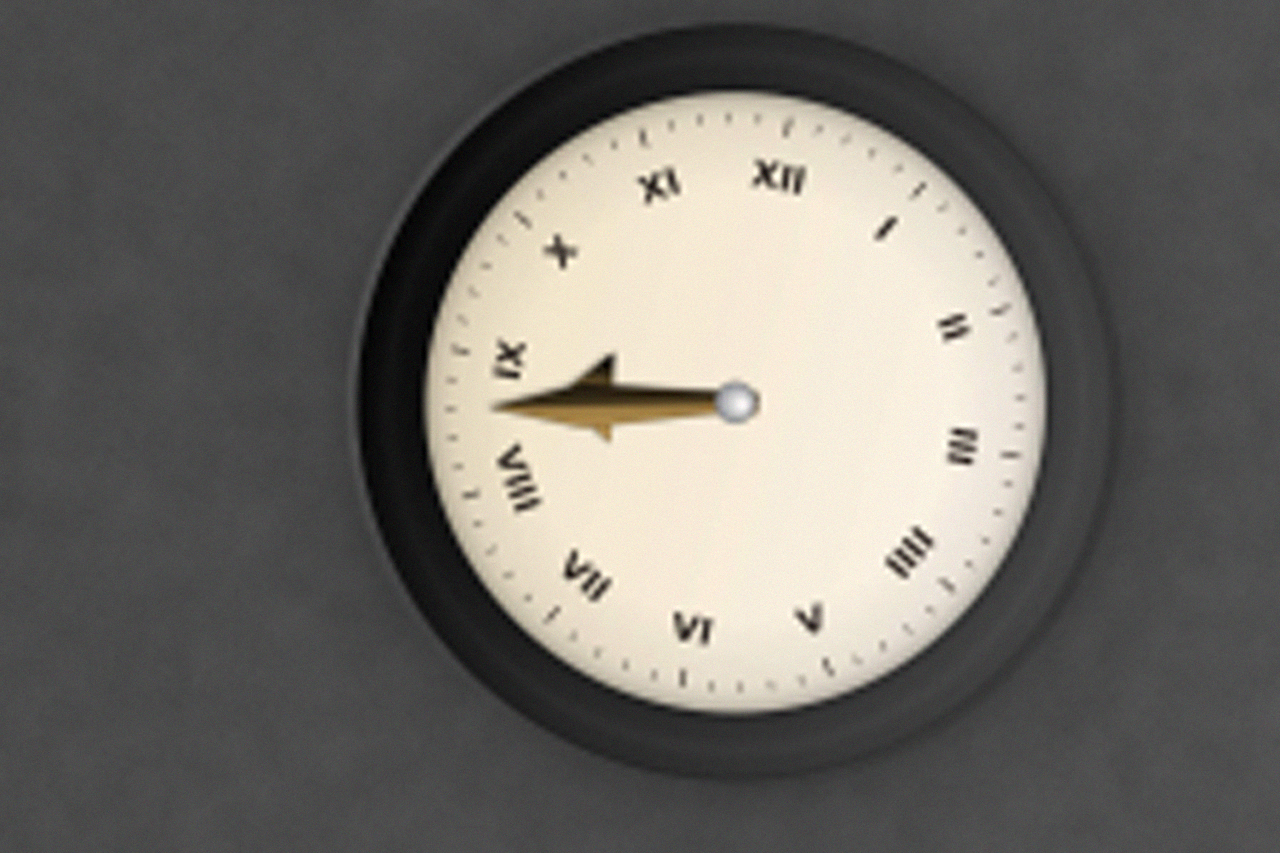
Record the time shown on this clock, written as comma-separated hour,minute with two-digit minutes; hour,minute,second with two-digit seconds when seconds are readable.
8,43
